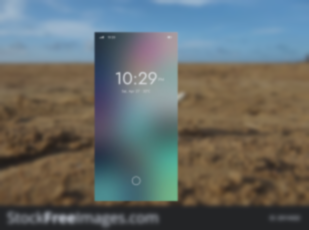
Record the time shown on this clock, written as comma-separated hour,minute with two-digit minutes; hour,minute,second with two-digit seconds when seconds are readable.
10,29
